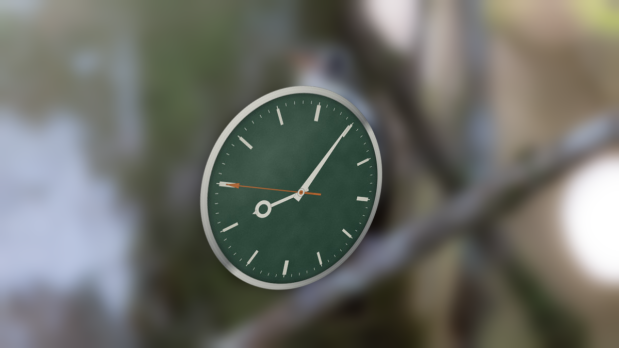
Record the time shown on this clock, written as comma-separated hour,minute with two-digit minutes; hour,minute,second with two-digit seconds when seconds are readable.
8,04,45
